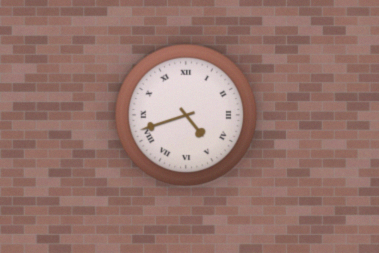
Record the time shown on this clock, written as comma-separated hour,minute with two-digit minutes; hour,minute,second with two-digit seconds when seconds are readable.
4,42
